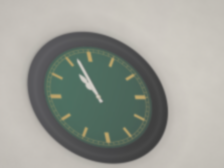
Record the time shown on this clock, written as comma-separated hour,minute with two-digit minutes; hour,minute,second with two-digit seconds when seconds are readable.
10,57
